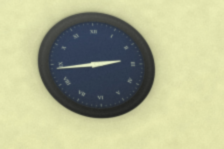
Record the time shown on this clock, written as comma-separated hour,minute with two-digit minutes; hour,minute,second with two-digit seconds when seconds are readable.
2,44
